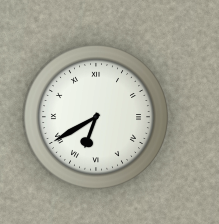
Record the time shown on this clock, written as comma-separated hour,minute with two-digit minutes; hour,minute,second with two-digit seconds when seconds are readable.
6,40
